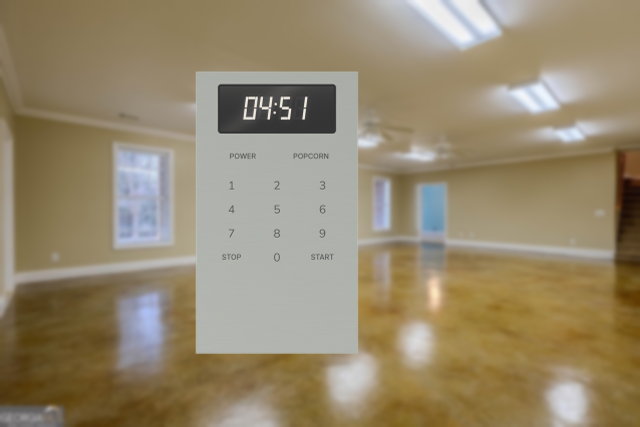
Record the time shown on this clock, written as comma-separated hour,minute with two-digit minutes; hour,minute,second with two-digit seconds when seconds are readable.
4,51
